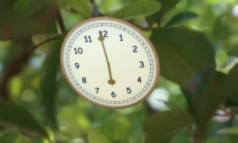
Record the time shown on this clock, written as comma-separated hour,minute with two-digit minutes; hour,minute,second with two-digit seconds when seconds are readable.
5,59
